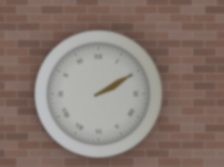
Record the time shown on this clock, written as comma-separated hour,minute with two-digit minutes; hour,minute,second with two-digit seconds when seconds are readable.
2,10
